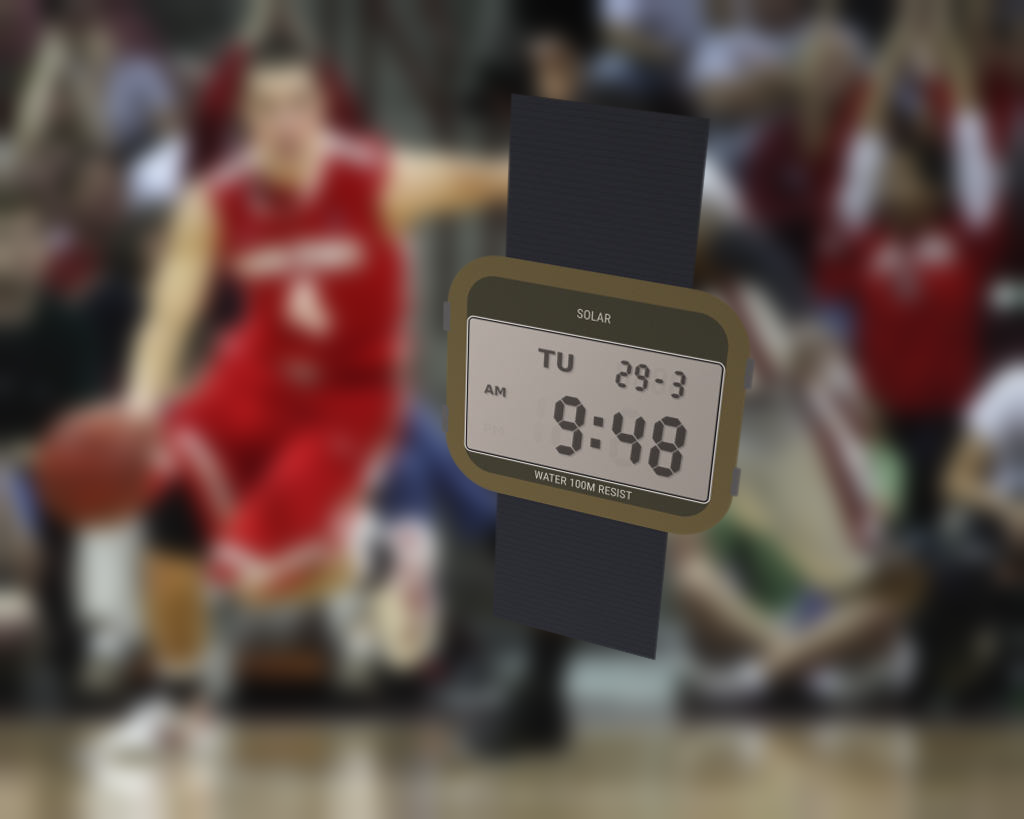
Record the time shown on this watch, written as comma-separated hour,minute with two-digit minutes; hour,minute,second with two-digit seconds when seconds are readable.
9,48
